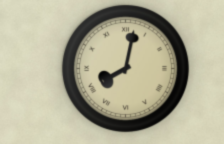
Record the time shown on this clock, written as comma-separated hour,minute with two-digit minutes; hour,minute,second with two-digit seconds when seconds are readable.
8,02
